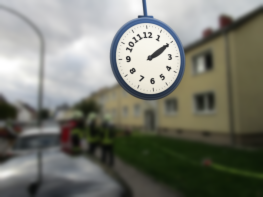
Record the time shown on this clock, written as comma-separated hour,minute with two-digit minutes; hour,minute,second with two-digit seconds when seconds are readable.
2,10
